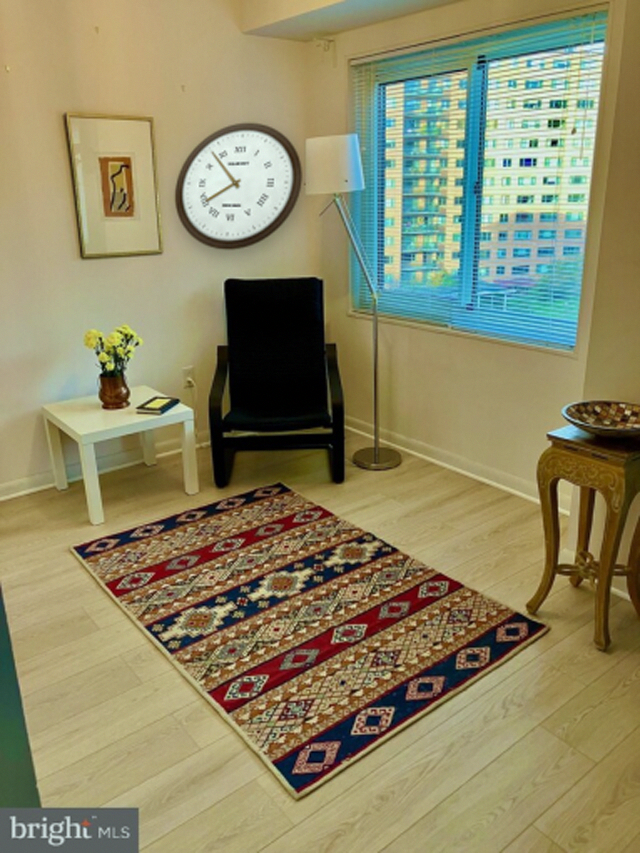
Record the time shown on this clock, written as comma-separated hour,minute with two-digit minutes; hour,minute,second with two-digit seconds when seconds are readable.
7,53
